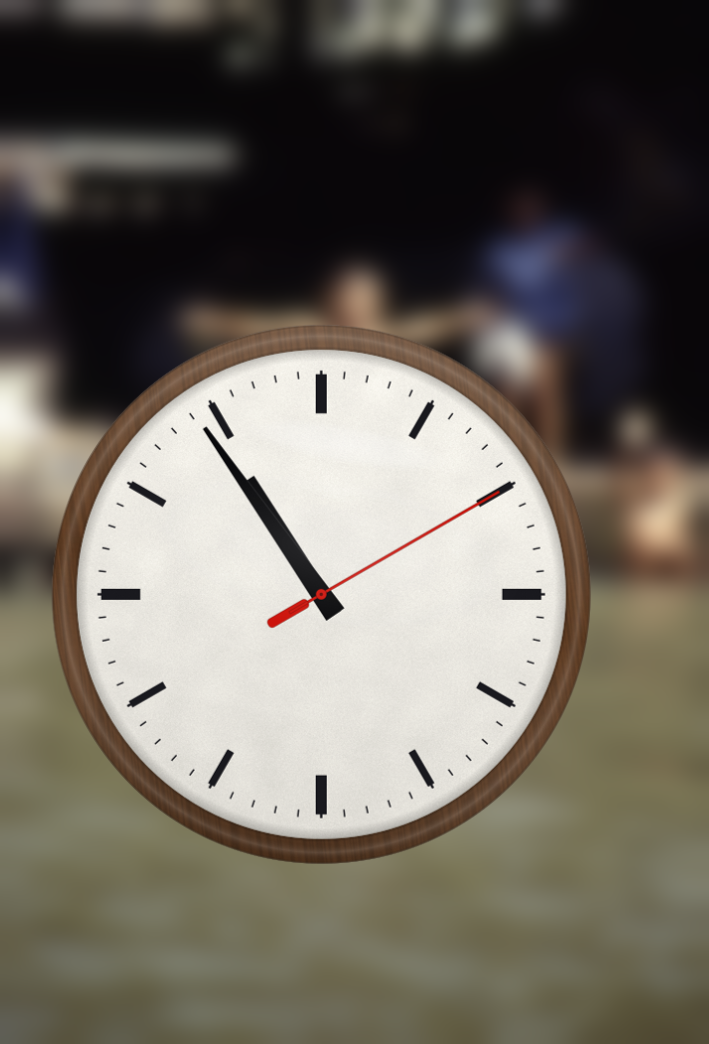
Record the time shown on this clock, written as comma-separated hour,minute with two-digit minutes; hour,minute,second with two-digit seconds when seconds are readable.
10,54,10
